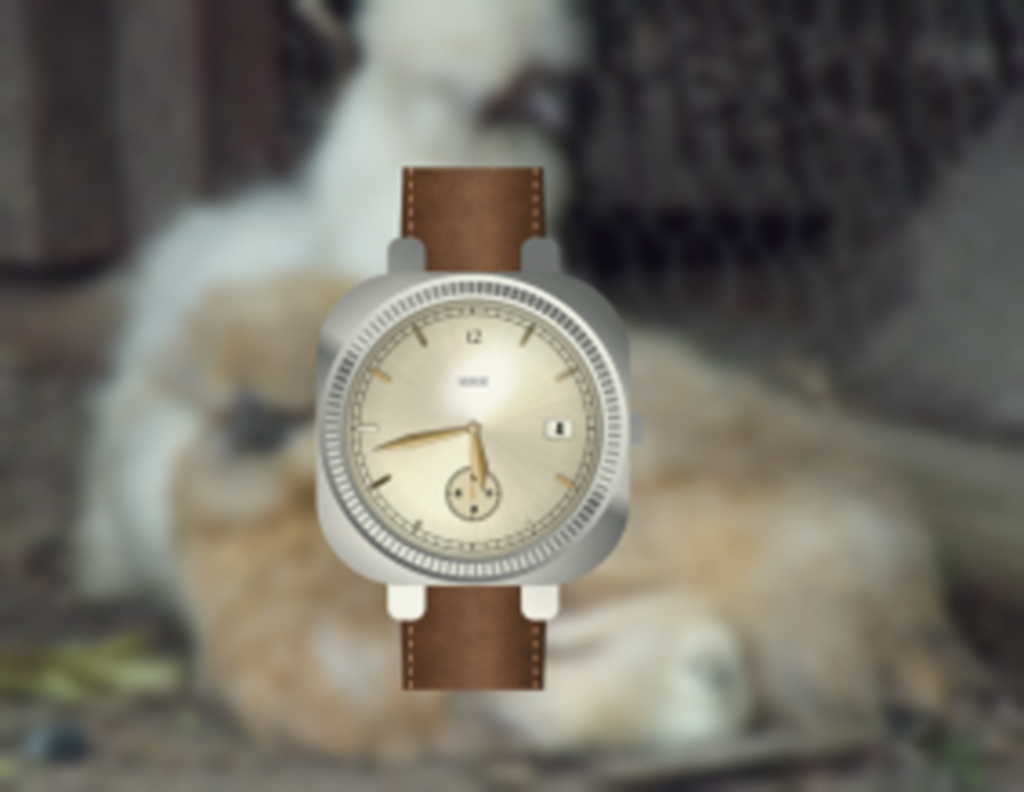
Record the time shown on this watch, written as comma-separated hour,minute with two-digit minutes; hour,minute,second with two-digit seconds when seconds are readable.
5,43
